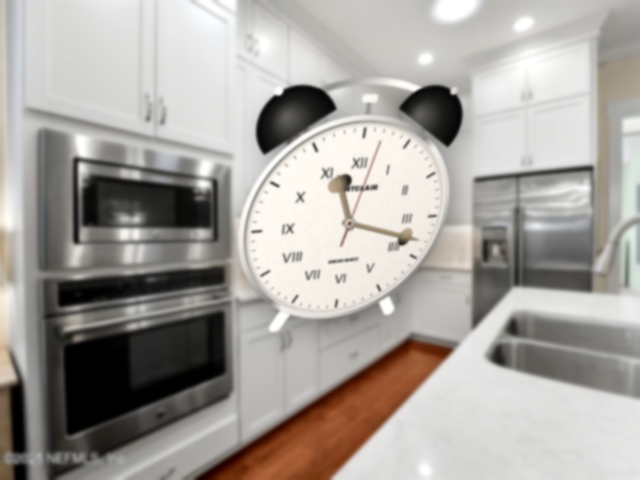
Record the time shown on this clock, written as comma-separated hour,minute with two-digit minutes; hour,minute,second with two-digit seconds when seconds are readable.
11,18,02
